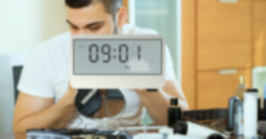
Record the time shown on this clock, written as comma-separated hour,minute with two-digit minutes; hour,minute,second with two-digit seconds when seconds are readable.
9,01
